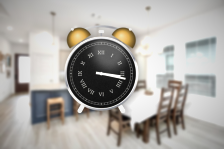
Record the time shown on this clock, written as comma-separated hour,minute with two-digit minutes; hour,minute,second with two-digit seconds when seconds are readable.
3,17
